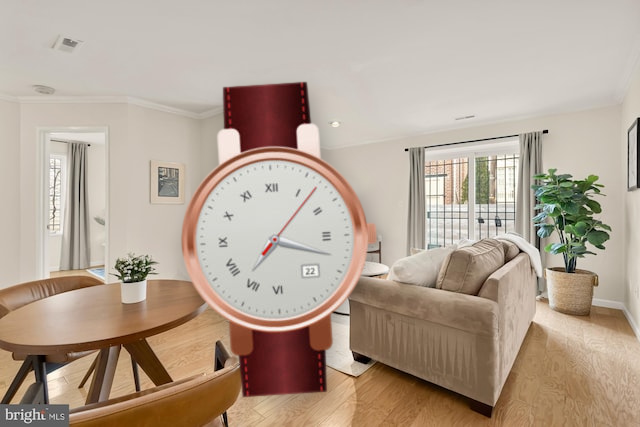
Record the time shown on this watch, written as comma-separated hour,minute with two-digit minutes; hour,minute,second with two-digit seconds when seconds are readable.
7,18,07
